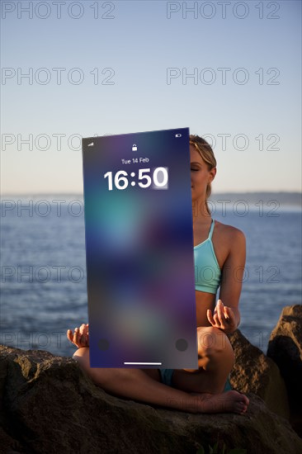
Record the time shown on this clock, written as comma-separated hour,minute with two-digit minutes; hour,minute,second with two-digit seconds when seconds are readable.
16,50
